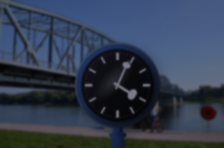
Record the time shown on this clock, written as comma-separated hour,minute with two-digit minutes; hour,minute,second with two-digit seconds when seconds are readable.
4,04
